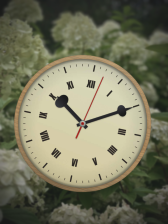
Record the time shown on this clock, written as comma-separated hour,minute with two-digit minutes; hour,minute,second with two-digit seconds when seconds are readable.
10,10,02
